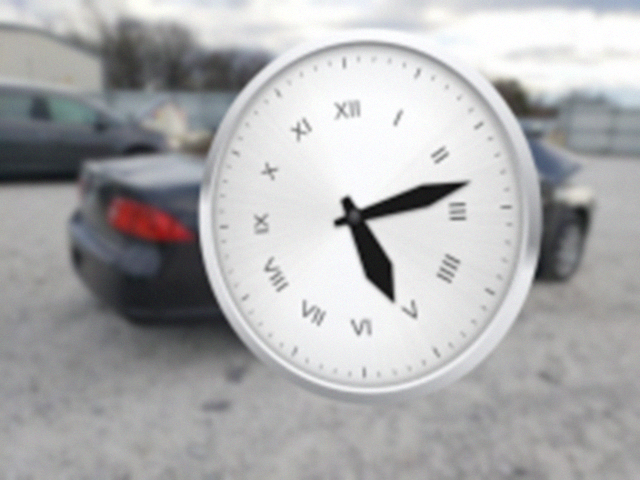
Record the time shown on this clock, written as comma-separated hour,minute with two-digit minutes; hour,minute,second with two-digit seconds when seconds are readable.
5,13
